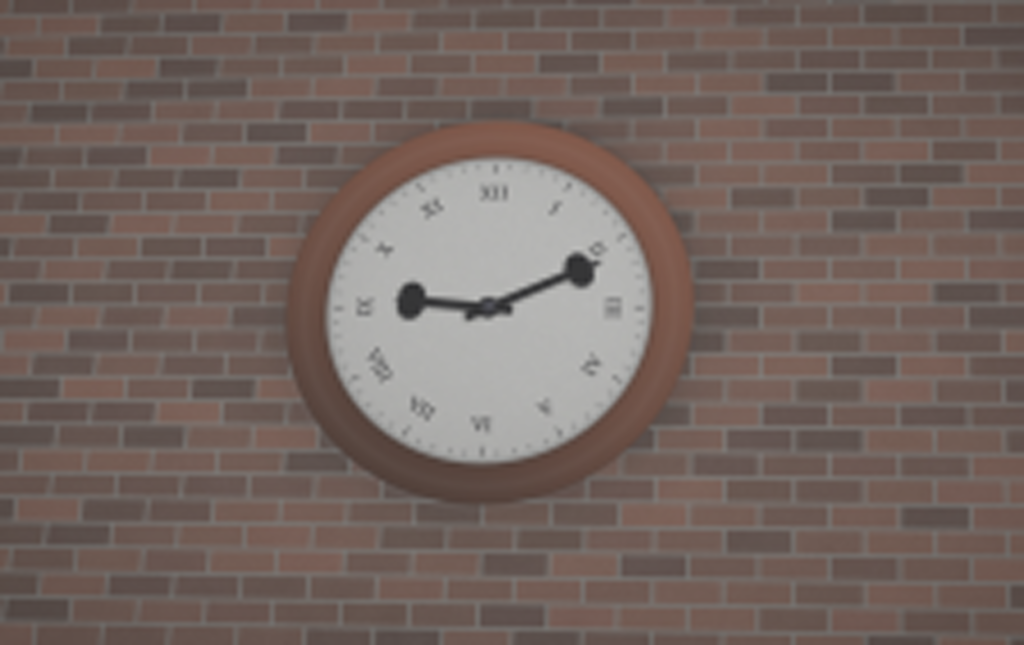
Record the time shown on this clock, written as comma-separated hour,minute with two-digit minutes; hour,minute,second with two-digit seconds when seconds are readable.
9,11
